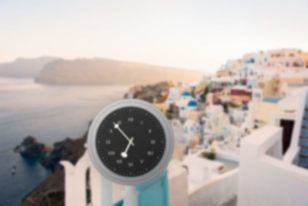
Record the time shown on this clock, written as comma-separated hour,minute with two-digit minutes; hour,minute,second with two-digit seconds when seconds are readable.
6,53
